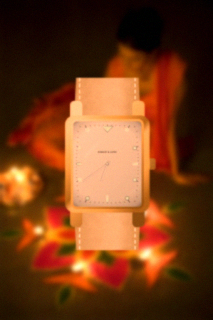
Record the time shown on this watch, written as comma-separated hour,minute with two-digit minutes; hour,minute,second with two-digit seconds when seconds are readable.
6,39
